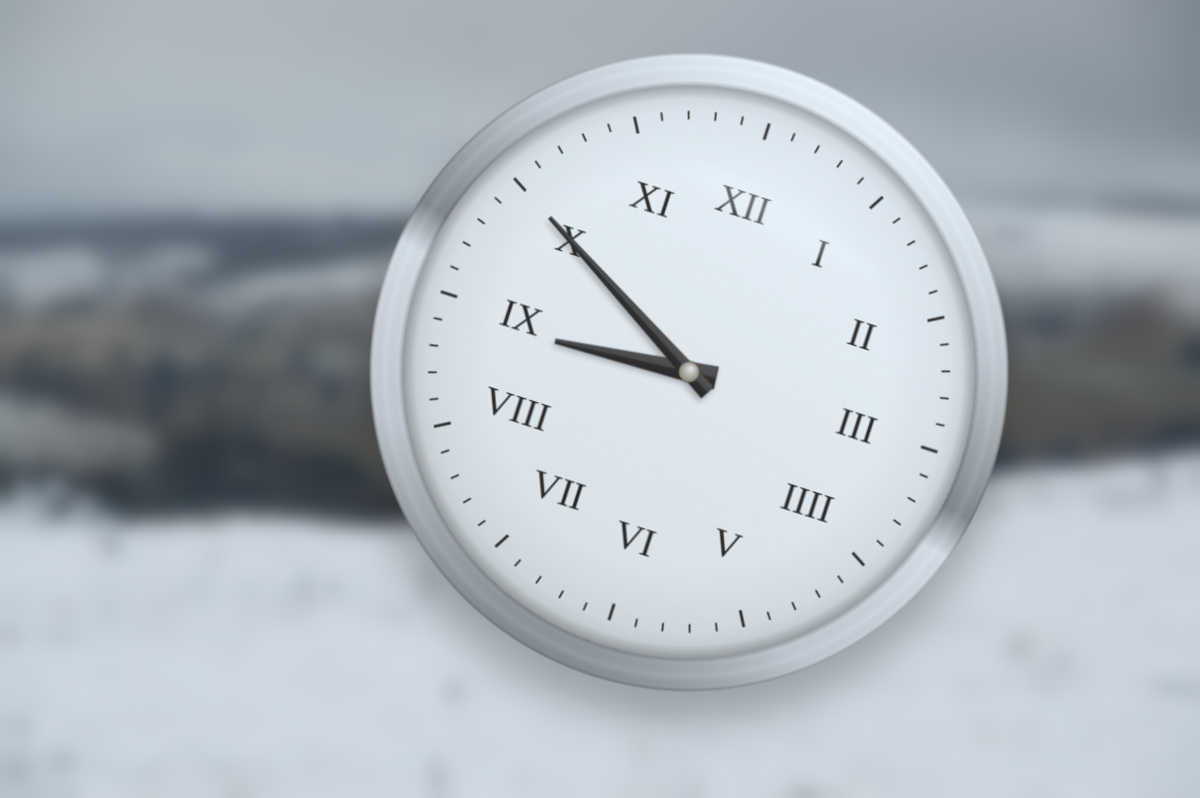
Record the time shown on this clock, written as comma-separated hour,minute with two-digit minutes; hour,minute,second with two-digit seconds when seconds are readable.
8,50
